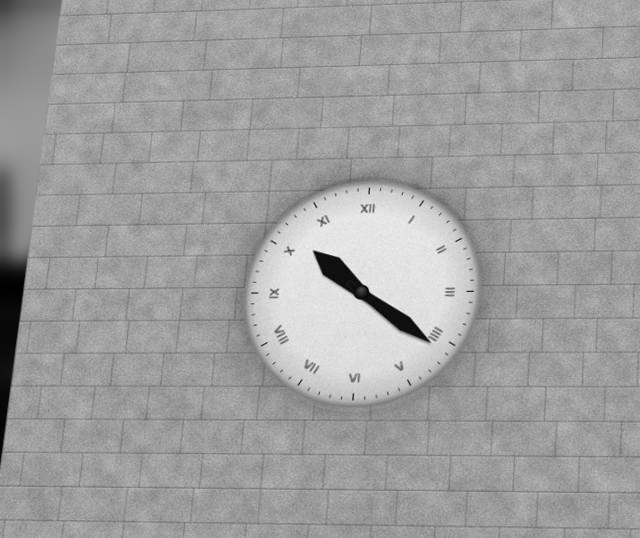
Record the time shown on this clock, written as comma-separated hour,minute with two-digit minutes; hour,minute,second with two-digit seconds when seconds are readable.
10,21
